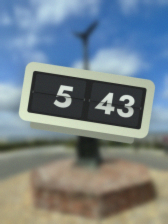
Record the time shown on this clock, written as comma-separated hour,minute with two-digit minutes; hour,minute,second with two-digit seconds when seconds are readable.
5,43
